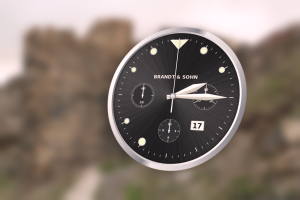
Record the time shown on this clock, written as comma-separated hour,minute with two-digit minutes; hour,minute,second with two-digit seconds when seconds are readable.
2,15
